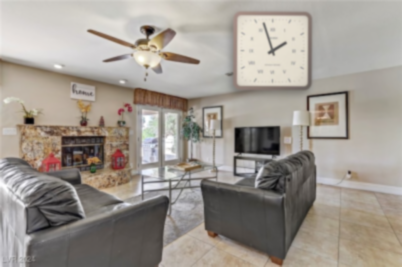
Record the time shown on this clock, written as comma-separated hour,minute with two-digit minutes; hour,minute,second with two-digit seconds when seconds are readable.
1,57
